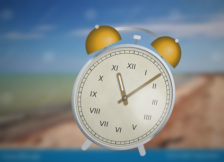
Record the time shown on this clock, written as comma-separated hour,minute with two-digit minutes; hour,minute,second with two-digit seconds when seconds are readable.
11,08
